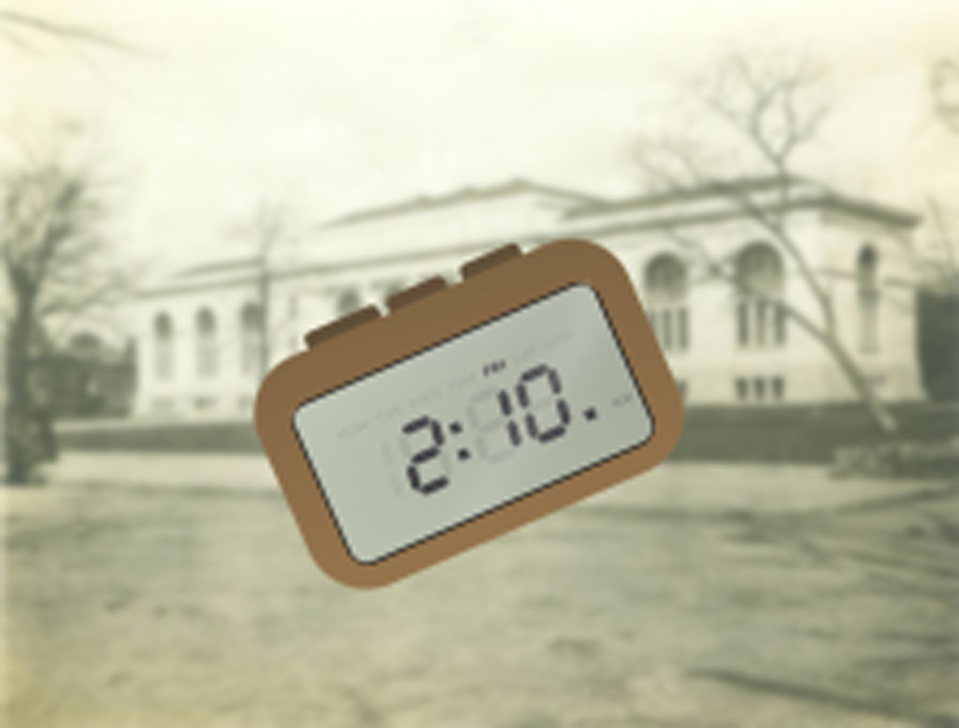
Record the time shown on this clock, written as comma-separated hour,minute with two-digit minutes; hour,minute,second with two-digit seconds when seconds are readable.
2,10
